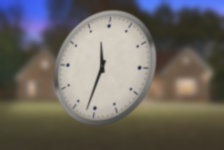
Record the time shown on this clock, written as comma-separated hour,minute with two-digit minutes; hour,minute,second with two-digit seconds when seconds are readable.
11,32
